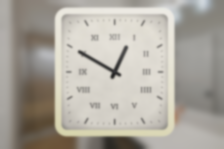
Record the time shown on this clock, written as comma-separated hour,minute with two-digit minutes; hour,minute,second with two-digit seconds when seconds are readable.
12,50
